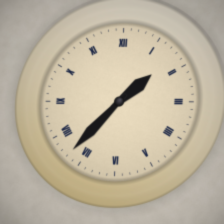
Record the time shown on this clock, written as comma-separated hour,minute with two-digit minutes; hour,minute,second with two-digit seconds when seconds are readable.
1,37
